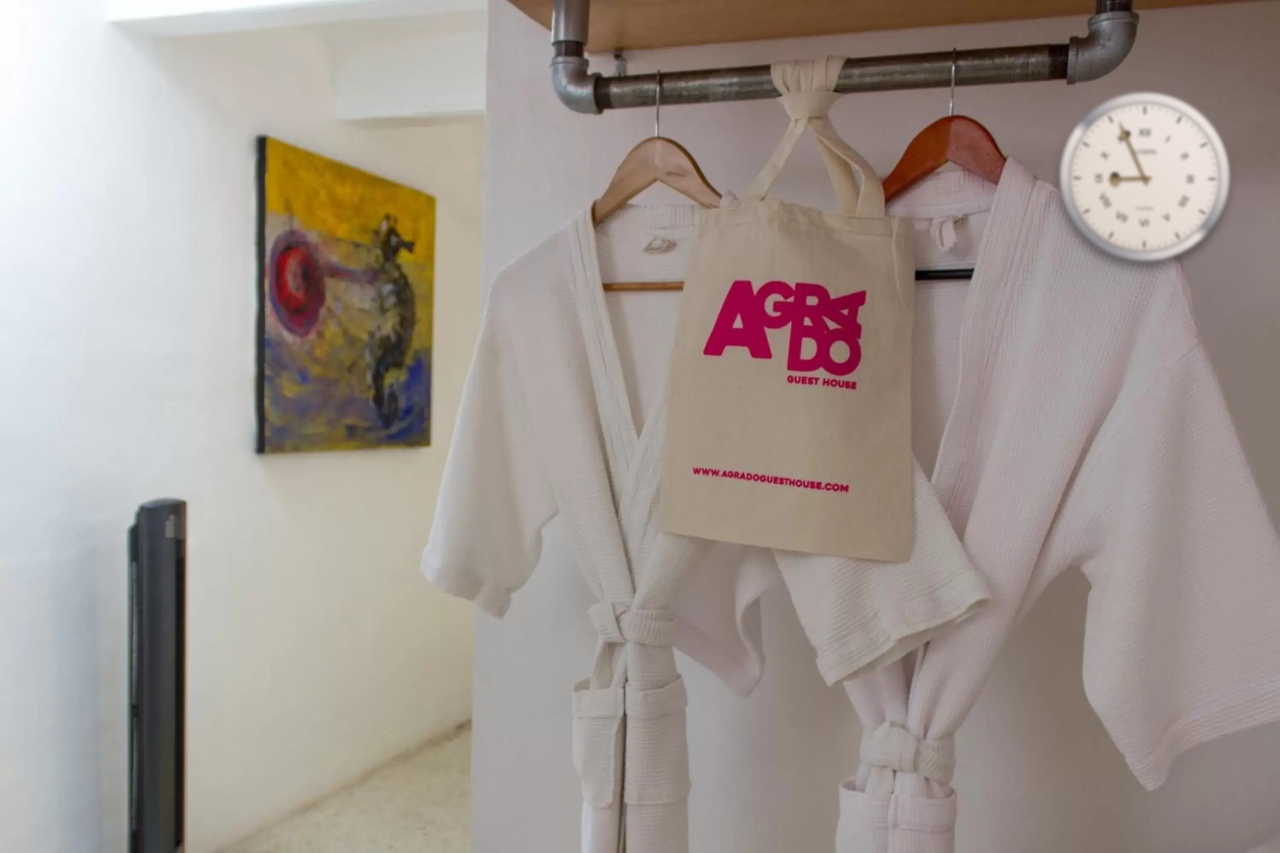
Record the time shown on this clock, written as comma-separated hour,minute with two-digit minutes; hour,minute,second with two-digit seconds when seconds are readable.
8,56
